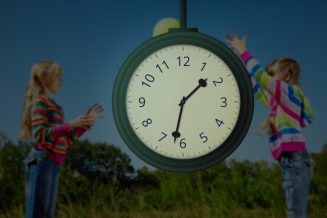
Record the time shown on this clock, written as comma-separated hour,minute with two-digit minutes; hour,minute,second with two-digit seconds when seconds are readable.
1,32
